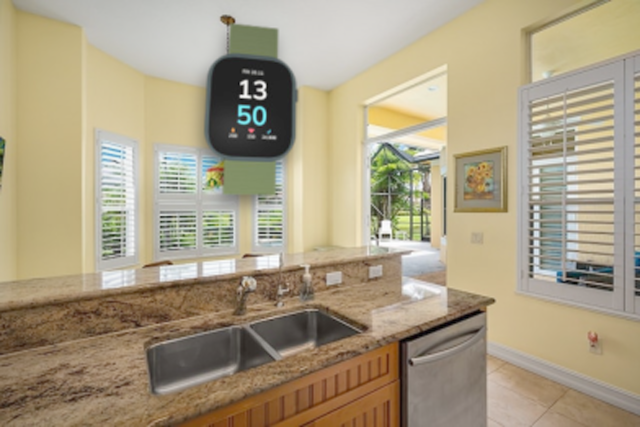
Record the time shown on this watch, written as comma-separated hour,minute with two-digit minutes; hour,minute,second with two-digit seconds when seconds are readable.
13,50
